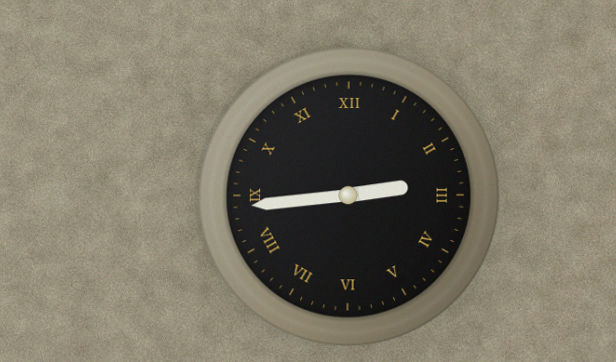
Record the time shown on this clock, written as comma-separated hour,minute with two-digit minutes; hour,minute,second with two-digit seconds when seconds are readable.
2,44
